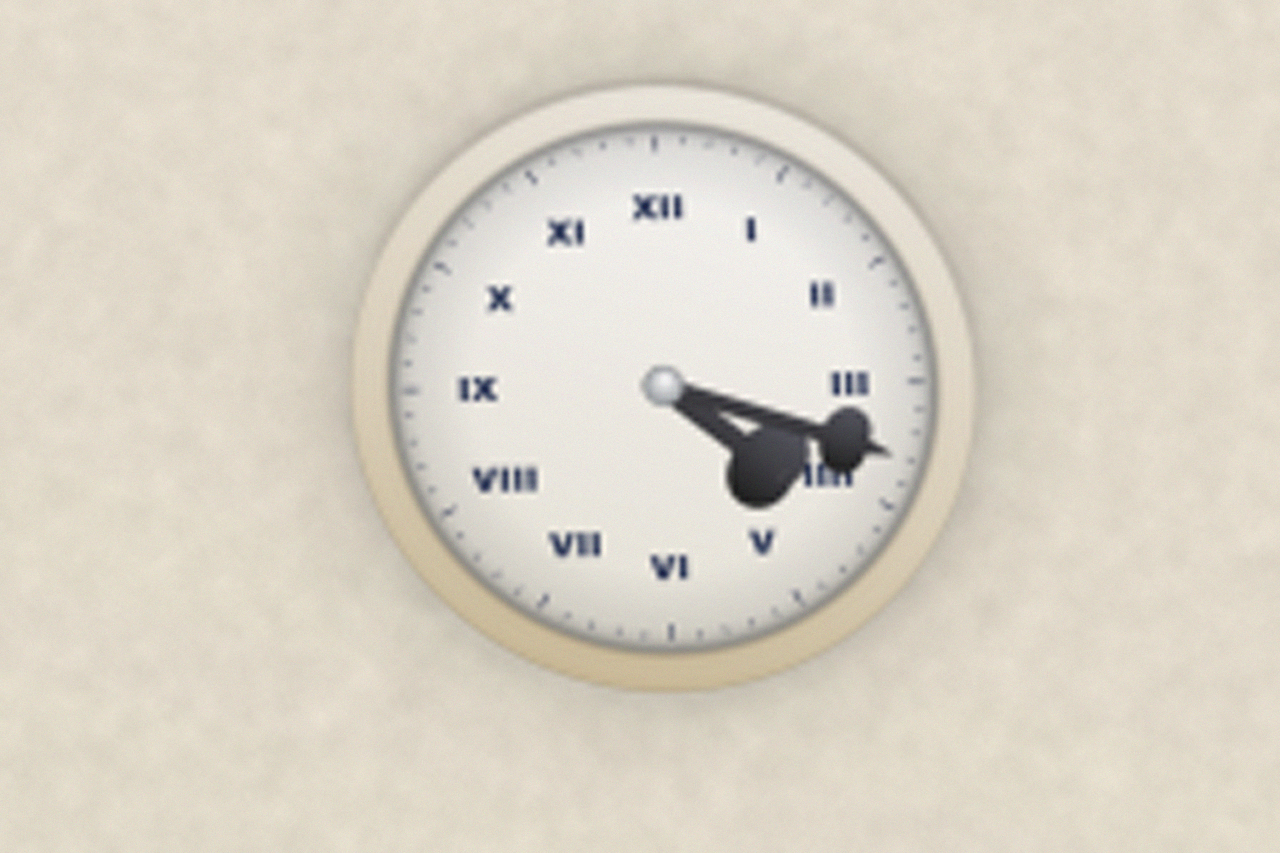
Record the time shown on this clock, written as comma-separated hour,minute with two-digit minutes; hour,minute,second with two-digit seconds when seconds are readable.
4,18
